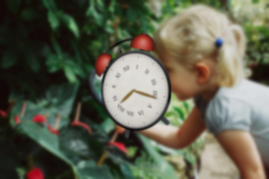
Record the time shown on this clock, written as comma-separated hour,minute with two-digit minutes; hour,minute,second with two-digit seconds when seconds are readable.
8,21
